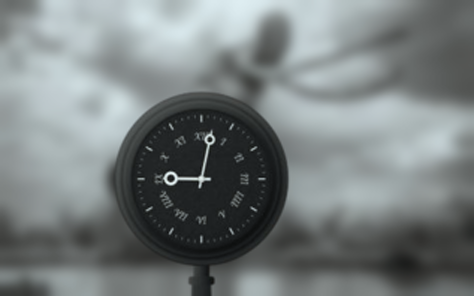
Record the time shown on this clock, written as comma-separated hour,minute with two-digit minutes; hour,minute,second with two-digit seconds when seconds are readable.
9,02
